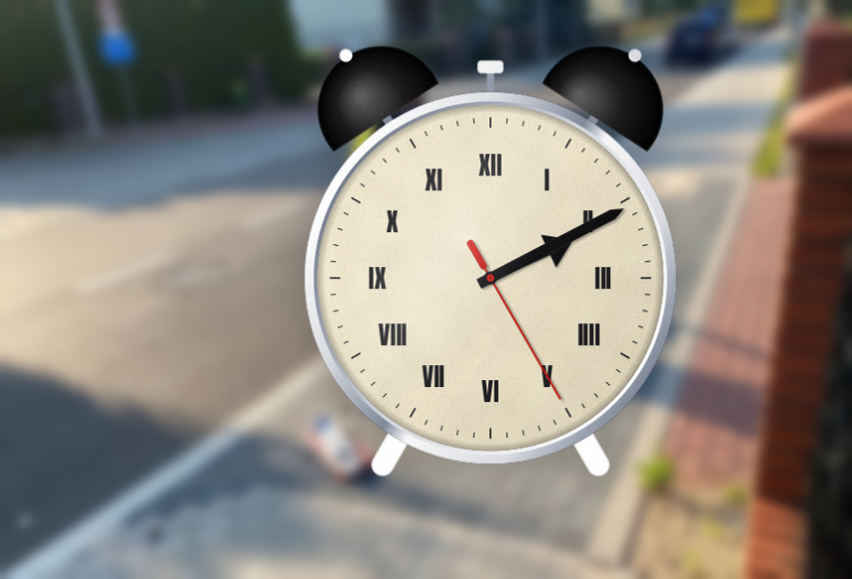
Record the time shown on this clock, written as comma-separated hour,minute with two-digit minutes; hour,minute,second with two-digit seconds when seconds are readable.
2,10,25
